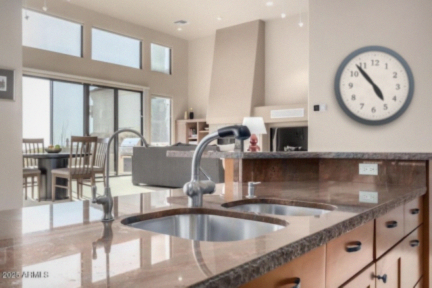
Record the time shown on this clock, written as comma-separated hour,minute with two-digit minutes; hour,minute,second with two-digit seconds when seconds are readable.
4,53
